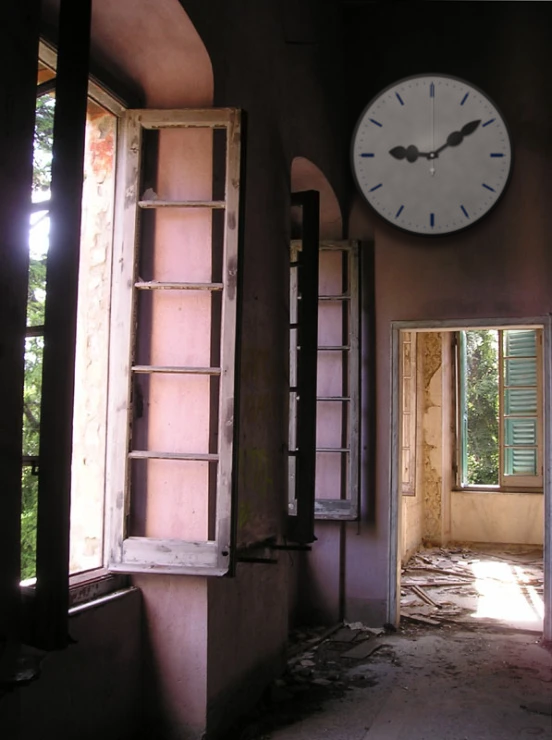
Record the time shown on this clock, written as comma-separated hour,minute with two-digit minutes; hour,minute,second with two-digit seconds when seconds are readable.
9,09,00
